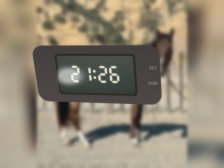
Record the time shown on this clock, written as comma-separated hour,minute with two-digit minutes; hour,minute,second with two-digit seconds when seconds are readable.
21,26
